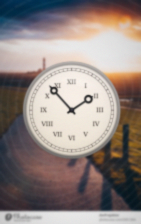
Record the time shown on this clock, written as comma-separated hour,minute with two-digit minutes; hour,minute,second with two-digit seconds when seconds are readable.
1,53
